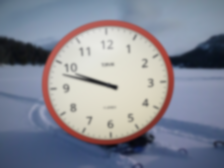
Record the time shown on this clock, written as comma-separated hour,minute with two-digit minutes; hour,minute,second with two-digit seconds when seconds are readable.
9,48
